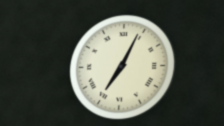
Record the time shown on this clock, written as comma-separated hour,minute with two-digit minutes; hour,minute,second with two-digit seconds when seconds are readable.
7,04
